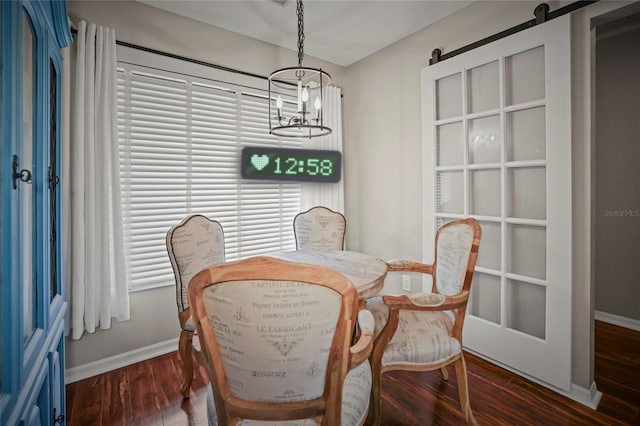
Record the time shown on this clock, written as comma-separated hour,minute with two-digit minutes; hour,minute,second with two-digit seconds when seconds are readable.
12,58
